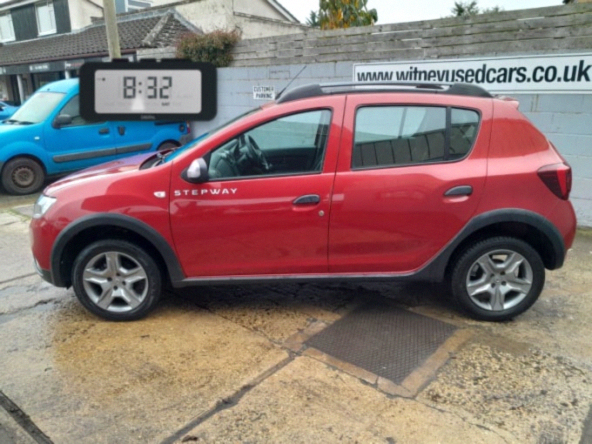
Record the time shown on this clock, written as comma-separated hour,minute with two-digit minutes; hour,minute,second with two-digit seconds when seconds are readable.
8,32
